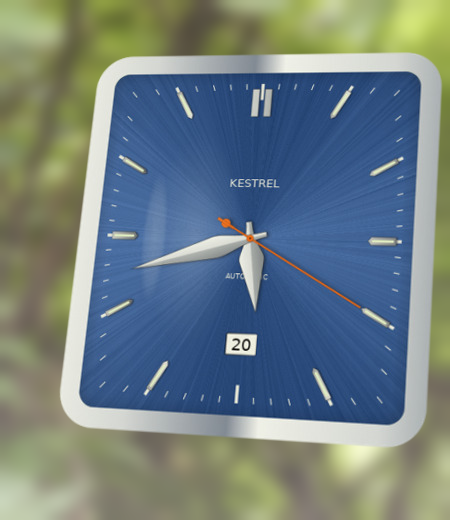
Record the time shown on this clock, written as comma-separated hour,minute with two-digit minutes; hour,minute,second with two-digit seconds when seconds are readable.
5,42,20
